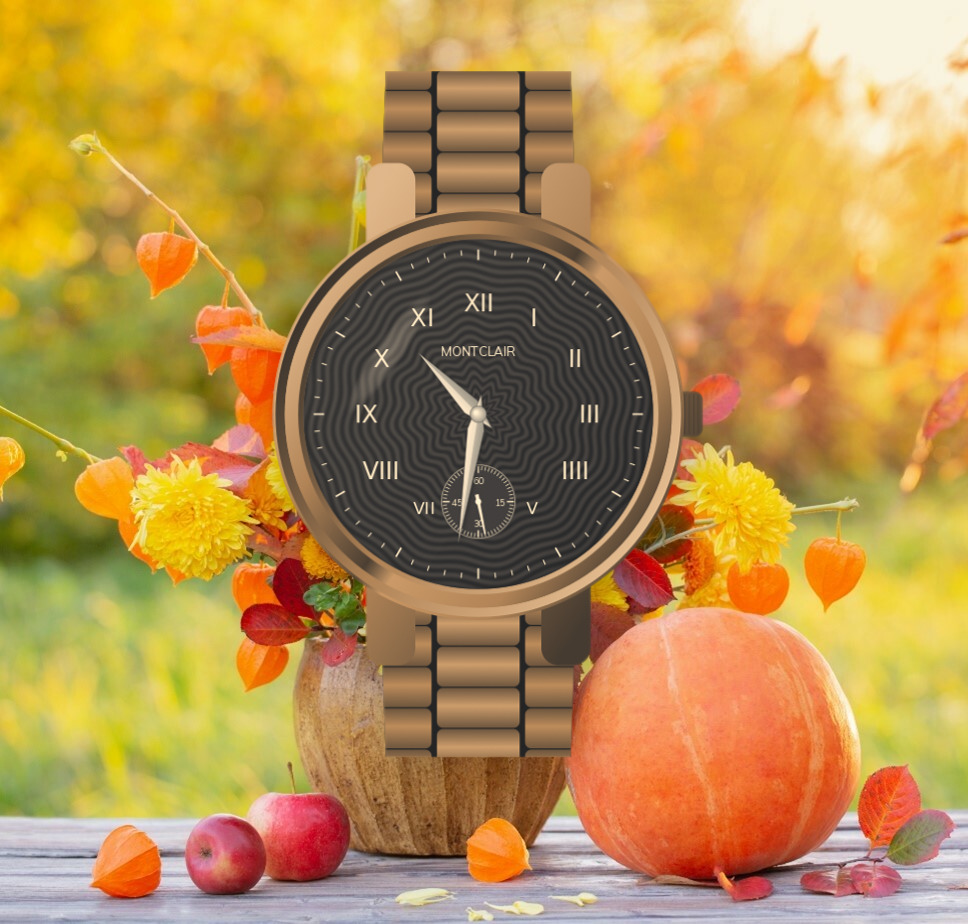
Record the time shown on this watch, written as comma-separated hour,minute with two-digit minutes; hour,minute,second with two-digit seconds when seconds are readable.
10,31,28
